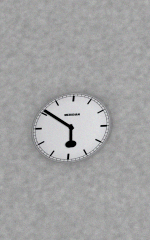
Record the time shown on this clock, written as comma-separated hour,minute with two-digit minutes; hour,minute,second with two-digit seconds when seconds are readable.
5,51
